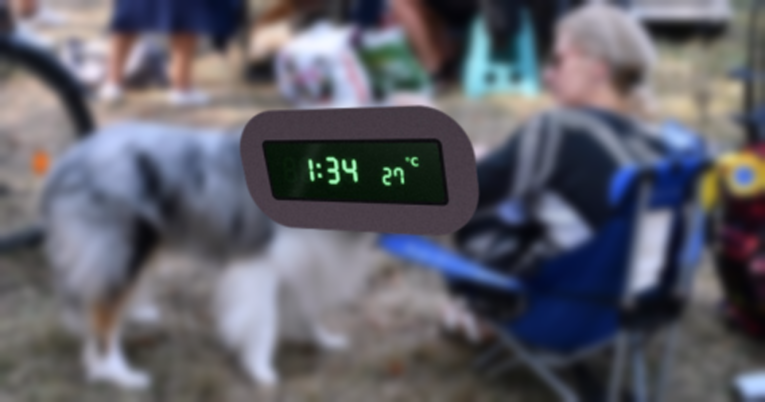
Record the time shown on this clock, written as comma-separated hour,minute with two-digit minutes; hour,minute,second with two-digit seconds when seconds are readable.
1,34
